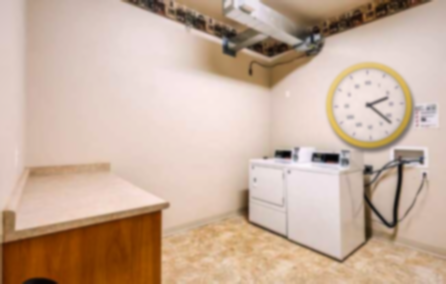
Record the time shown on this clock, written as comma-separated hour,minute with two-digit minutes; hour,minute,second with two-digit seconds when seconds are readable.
2,22
